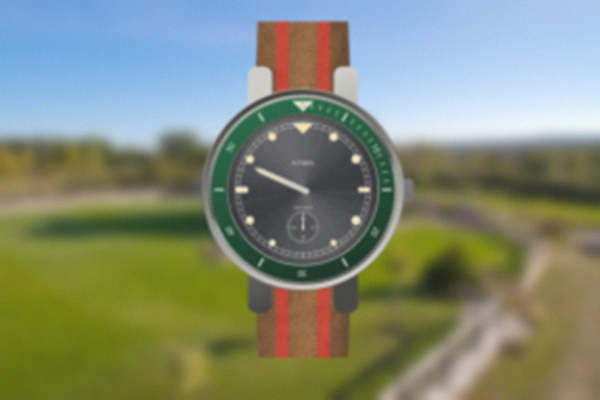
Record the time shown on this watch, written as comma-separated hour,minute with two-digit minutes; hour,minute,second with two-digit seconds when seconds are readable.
9,49
